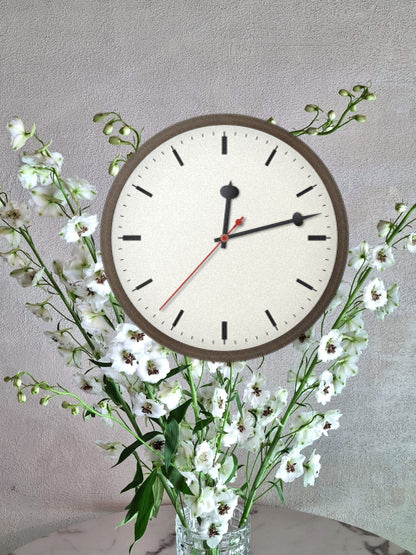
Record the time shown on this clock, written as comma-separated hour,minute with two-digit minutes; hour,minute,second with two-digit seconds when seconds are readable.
12,12,37
